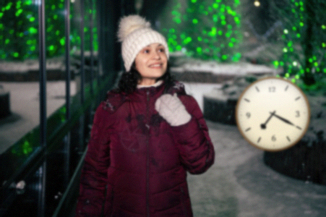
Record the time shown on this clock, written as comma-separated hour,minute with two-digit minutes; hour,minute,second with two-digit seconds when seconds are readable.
7,20
